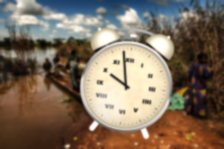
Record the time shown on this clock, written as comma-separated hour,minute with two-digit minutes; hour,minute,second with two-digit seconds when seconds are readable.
9,58
